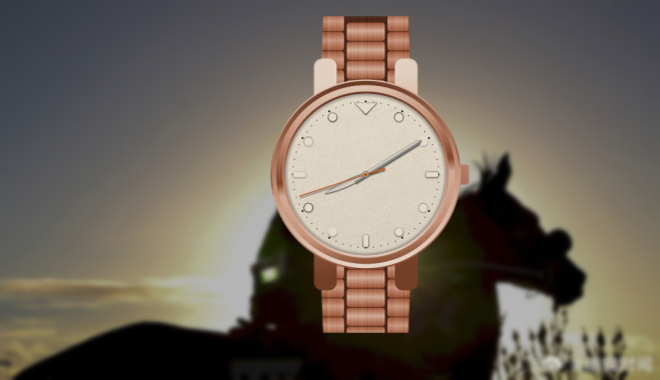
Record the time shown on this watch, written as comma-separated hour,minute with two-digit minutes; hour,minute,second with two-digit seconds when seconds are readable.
8,09,42
